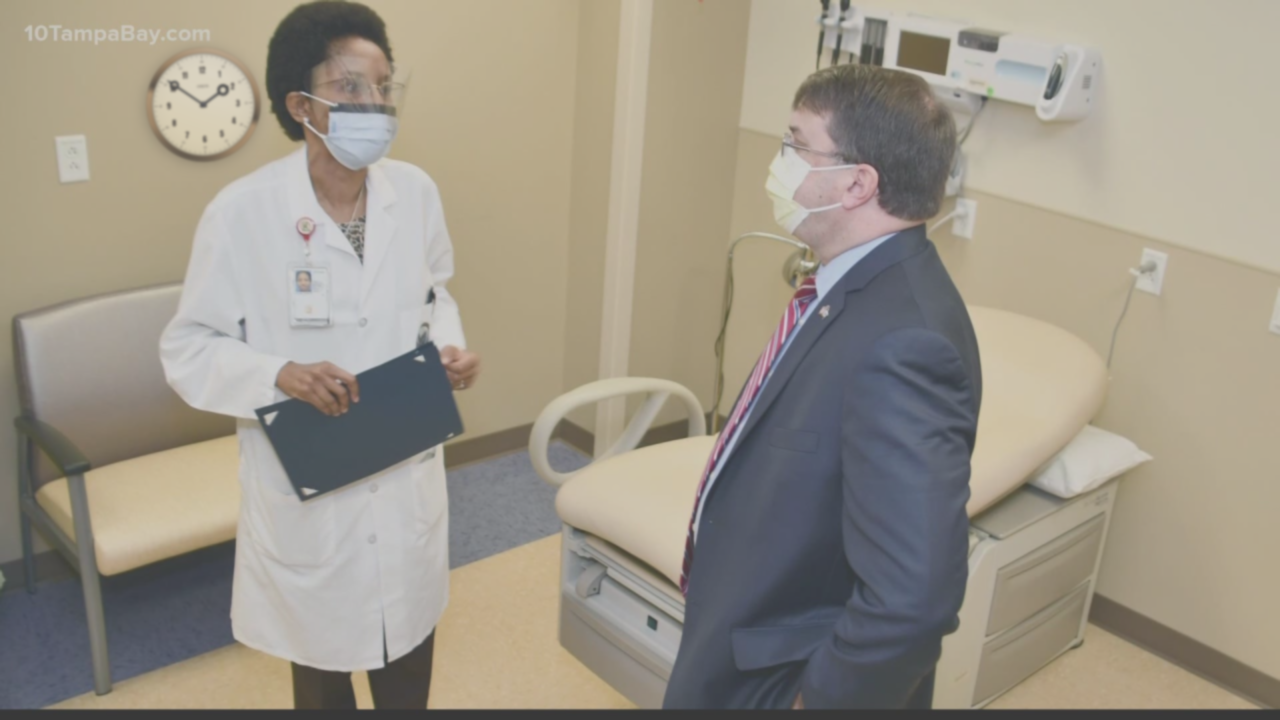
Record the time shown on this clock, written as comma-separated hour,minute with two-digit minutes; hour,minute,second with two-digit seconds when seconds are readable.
1,51
